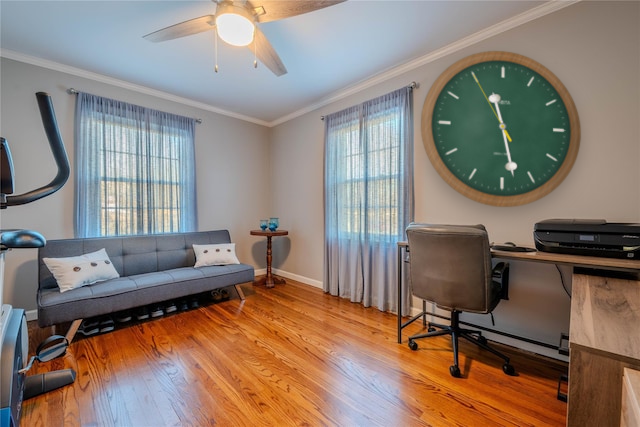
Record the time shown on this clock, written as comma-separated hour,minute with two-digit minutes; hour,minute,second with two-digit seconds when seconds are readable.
11,27,55
